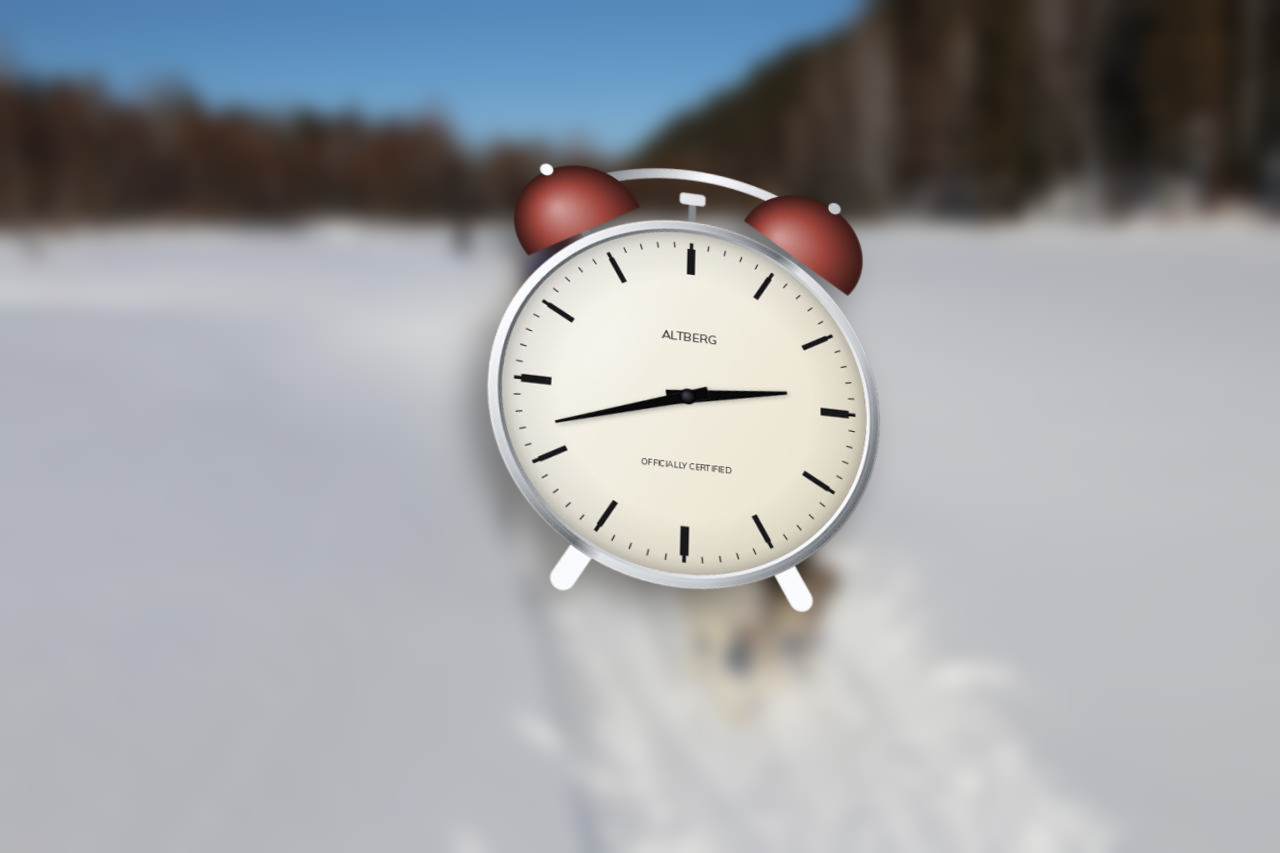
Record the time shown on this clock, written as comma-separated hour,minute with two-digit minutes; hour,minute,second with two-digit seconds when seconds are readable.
2,42
